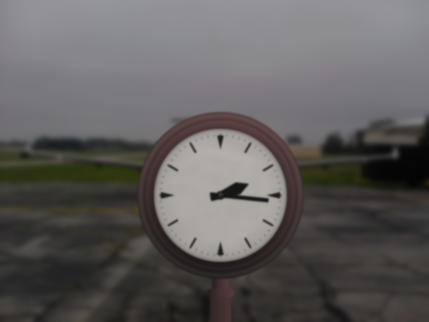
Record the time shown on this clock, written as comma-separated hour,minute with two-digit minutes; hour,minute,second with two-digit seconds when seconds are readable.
2,16
